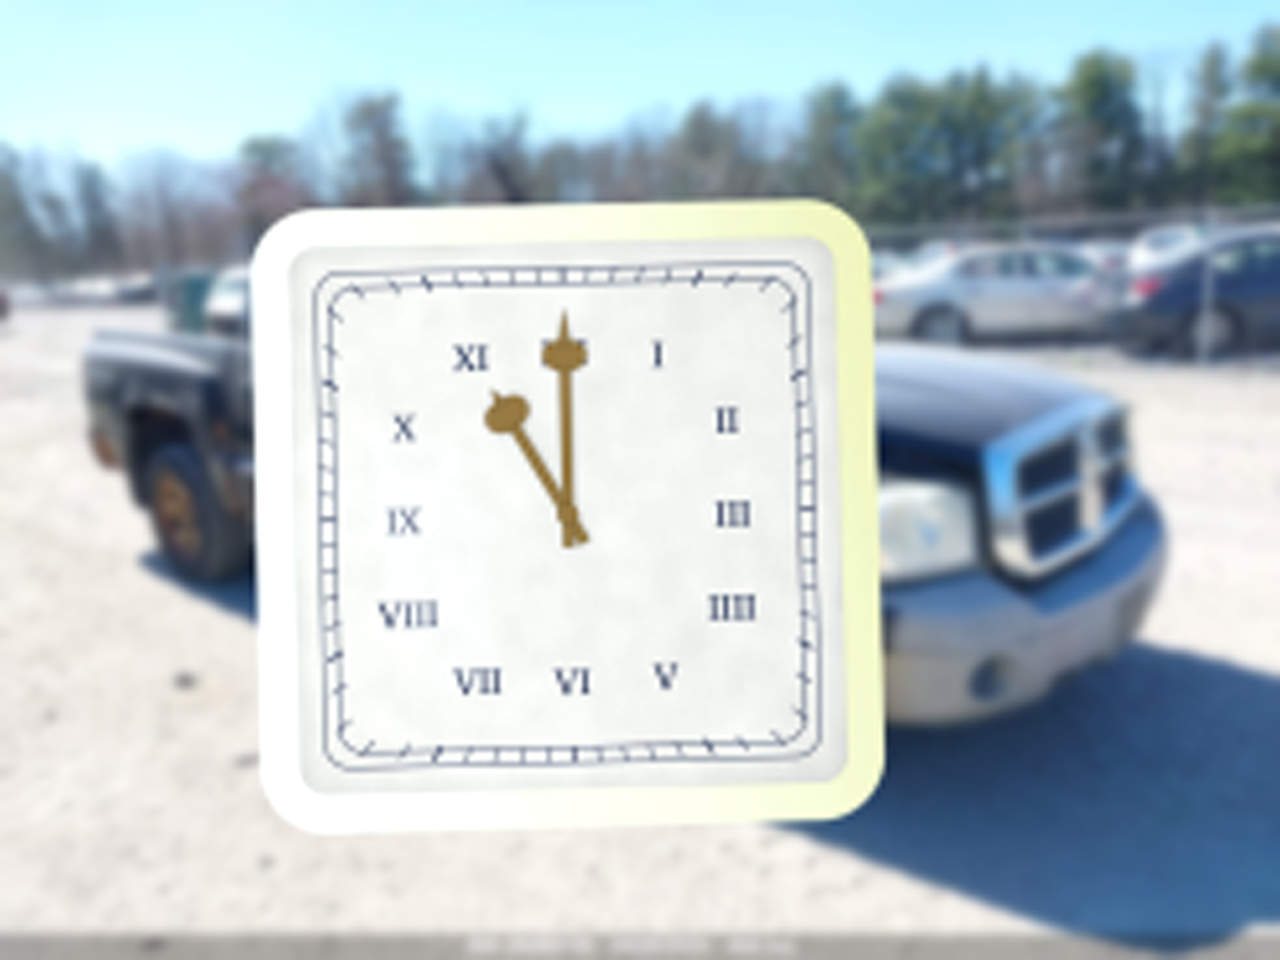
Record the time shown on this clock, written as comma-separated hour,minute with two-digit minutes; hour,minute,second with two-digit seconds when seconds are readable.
11,00
